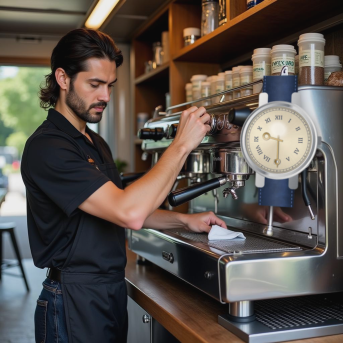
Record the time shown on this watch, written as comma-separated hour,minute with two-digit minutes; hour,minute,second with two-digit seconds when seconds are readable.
9,30
